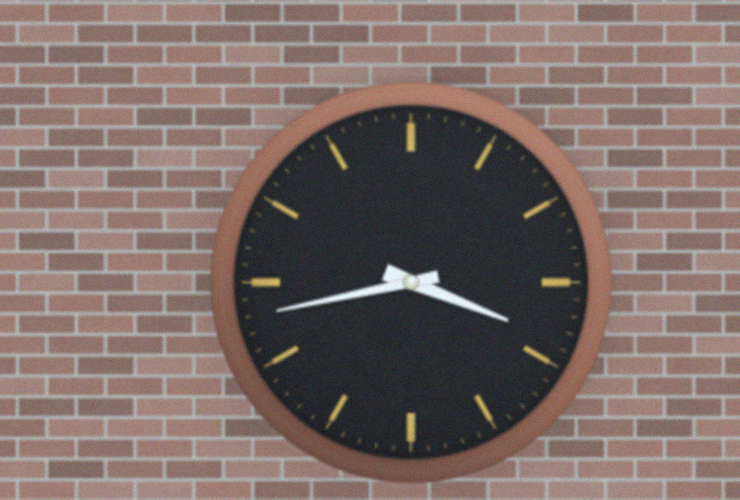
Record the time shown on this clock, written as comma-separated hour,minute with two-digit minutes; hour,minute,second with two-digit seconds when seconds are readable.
3,43
